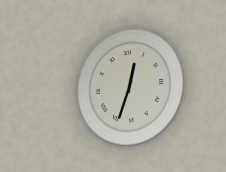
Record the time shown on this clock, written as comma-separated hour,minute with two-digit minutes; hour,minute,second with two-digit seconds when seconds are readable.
12,34
